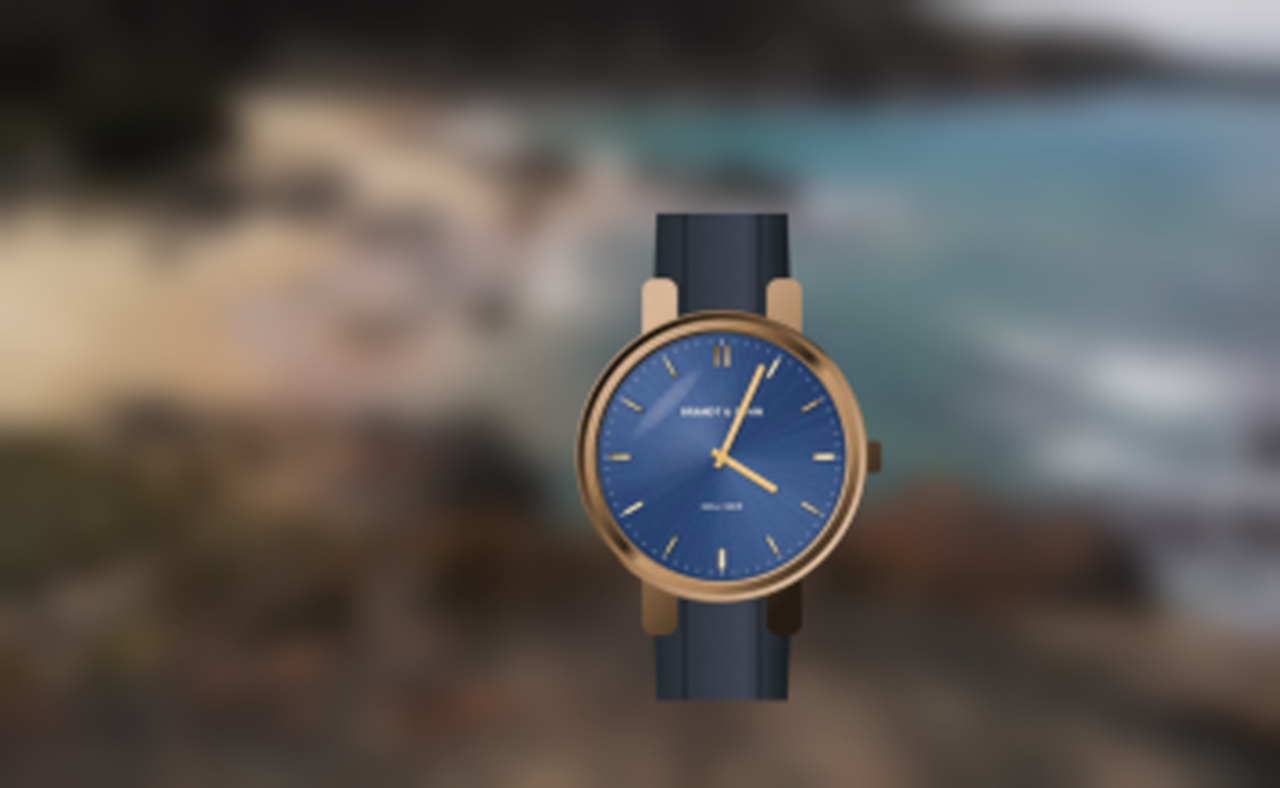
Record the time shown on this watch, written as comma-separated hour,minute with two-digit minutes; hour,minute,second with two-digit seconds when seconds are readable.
4,04
